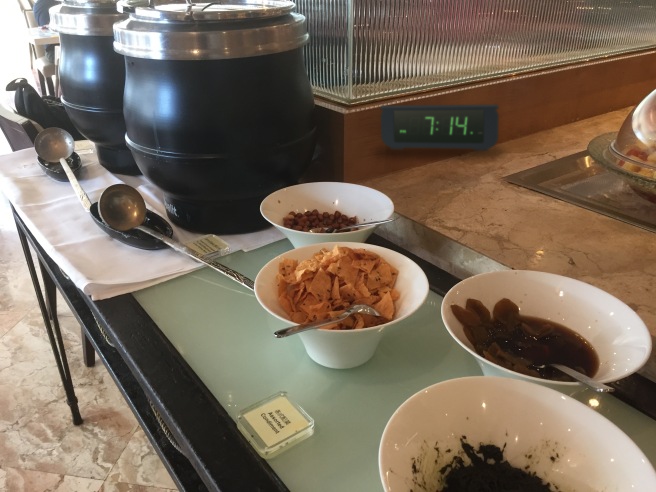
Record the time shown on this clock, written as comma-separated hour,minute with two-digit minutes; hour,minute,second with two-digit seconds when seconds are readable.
7,14
